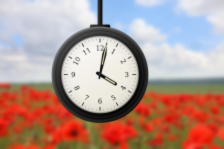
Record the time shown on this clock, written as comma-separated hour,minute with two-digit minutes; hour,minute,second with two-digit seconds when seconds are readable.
4,02
